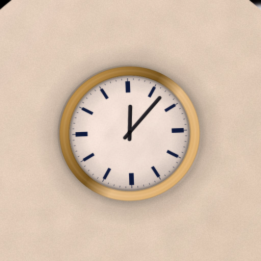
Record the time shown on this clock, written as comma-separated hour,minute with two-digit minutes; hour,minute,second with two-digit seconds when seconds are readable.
12,07
